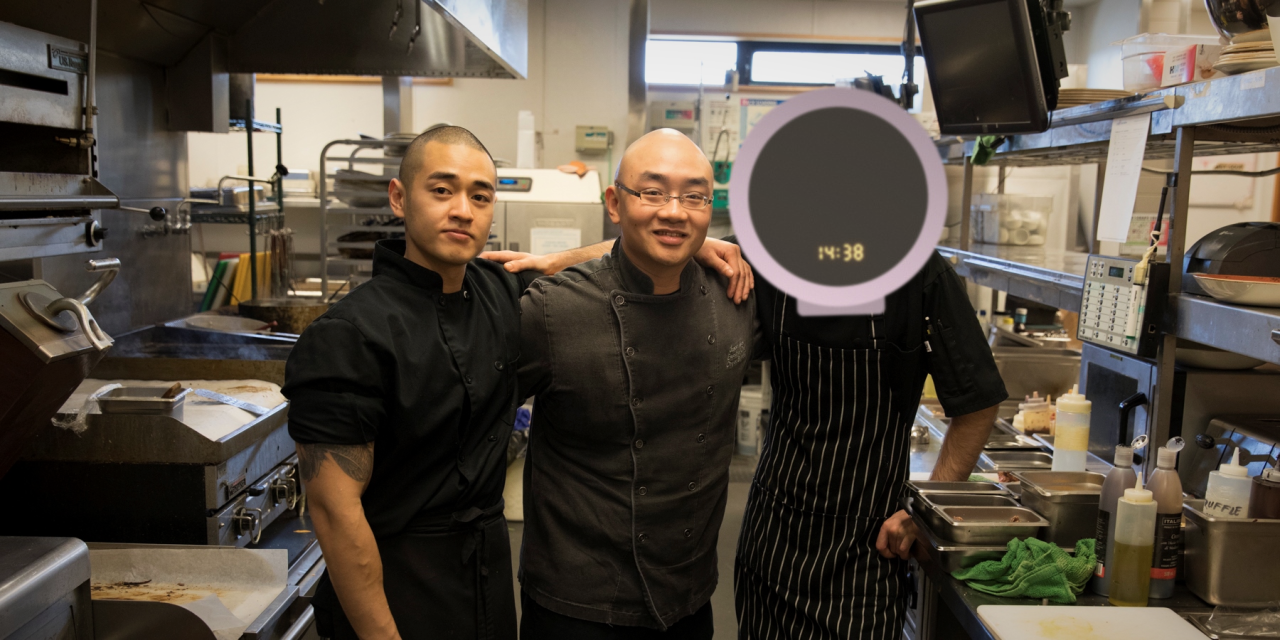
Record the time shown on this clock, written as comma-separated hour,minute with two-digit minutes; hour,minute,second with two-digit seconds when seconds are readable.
14,38
